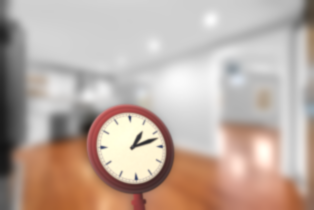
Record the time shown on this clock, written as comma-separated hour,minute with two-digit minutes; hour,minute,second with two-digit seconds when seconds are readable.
1,12
